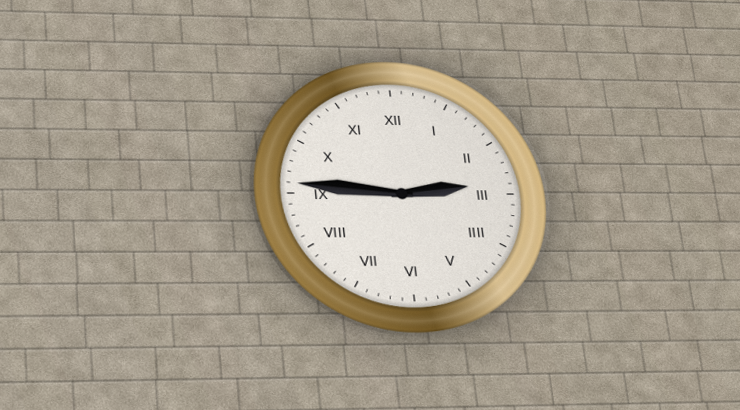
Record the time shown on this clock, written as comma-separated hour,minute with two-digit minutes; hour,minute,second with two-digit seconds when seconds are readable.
2,46
